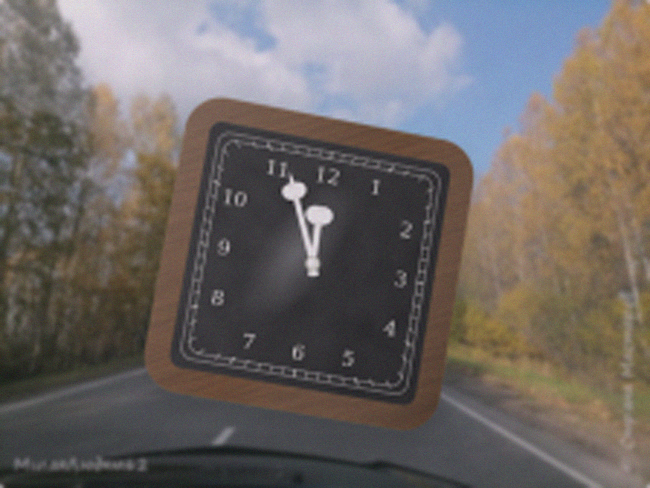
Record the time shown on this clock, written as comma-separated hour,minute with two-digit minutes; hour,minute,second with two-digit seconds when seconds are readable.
11,56
